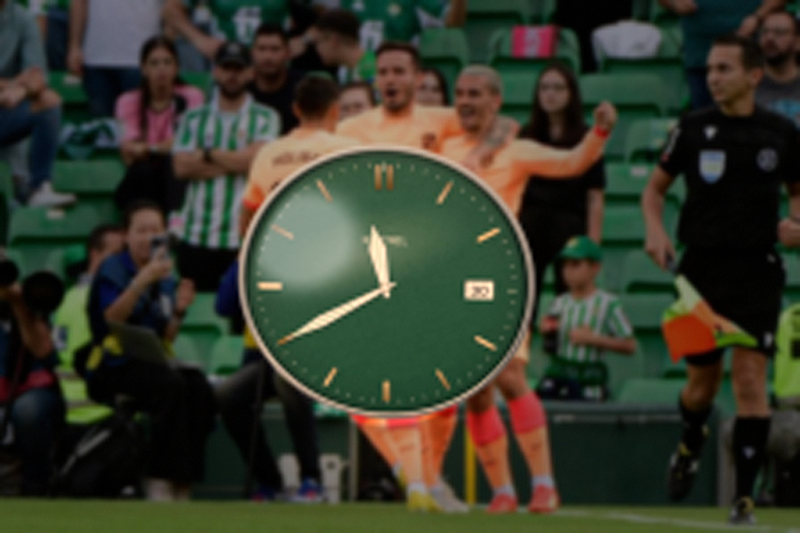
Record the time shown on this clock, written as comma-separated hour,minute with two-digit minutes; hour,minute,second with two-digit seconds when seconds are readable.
11,40
